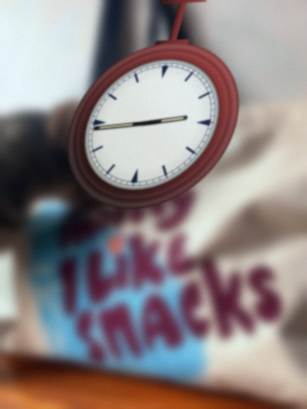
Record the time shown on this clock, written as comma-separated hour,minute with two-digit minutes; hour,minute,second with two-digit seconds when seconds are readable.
2,44
